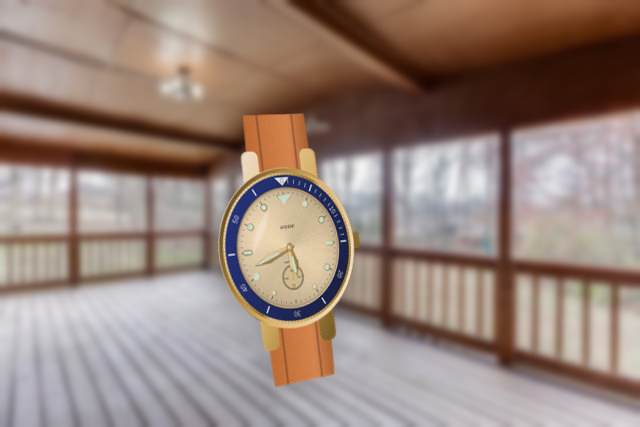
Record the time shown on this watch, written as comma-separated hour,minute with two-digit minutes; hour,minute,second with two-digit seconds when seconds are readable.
5,42
